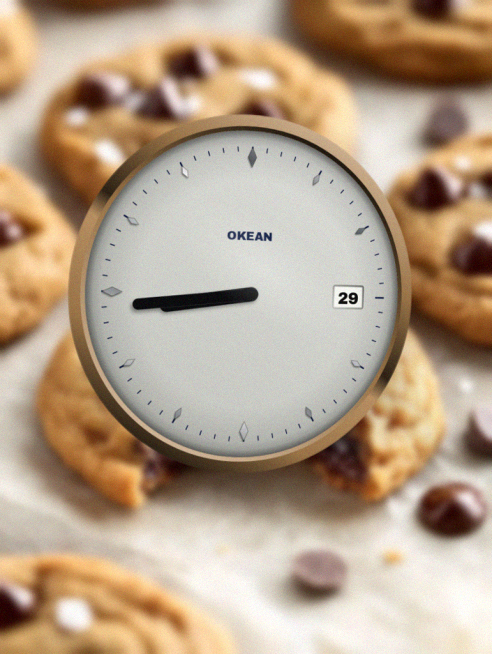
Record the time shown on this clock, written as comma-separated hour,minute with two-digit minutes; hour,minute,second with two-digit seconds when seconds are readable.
8,44
